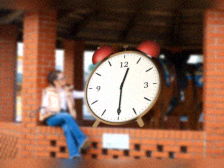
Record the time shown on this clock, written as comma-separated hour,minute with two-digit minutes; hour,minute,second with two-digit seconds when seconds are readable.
12,30
